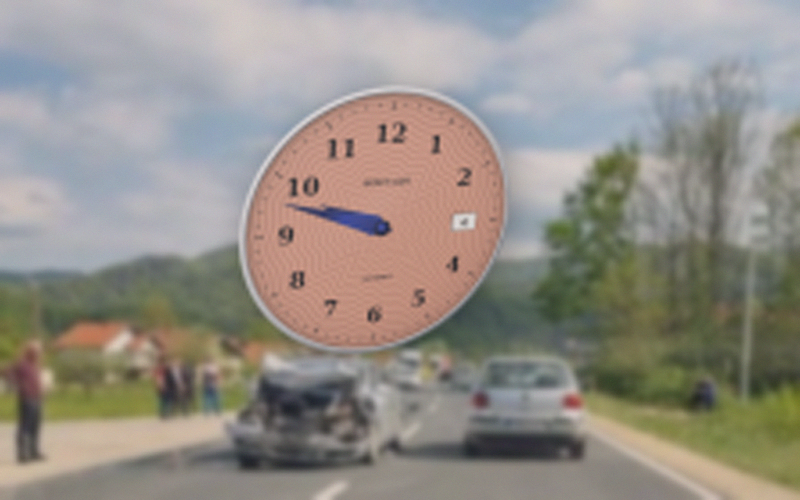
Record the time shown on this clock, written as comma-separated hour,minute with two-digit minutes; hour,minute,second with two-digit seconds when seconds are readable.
9,48
